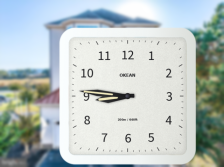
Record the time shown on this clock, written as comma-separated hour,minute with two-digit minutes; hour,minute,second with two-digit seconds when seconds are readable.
8,46
